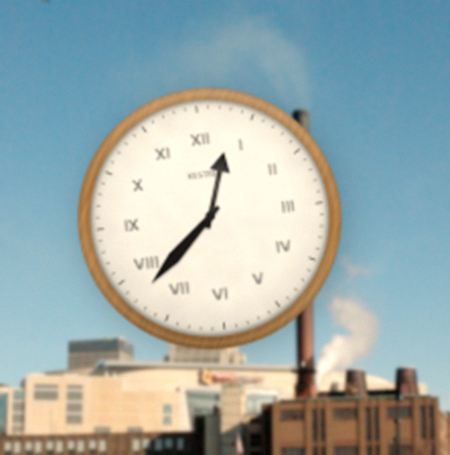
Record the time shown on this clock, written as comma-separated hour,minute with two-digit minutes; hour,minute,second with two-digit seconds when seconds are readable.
12,38
